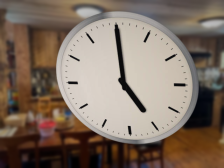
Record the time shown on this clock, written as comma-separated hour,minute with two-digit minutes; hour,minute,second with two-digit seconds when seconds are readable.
5,00
